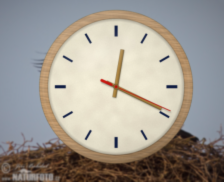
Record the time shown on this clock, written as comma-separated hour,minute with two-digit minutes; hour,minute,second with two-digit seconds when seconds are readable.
12,19,19
